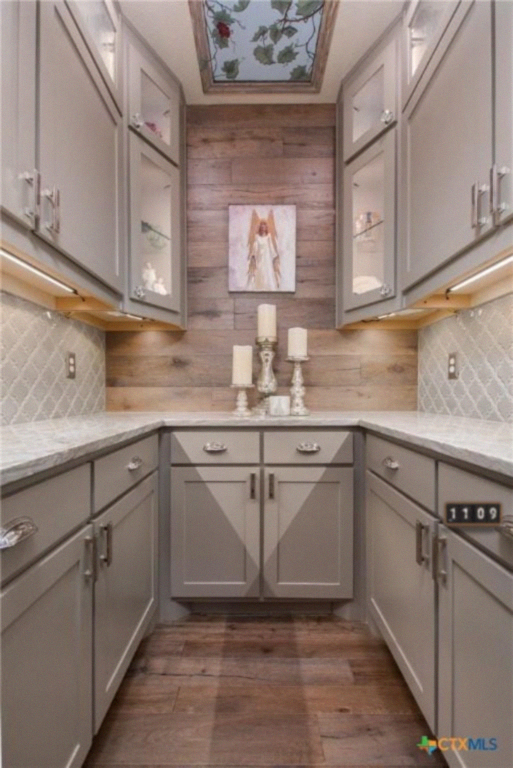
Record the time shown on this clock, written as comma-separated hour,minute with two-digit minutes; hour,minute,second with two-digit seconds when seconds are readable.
11,09
